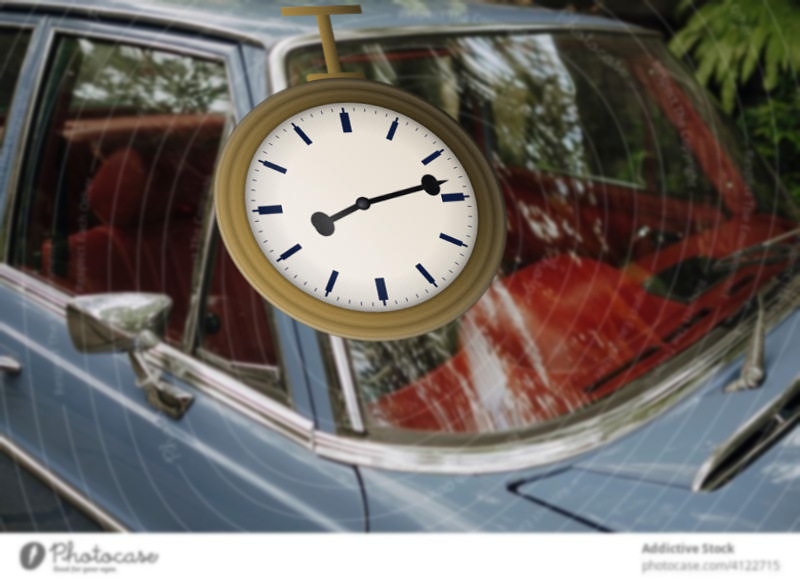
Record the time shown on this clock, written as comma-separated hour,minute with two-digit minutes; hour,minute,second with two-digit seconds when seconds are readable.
8,13
